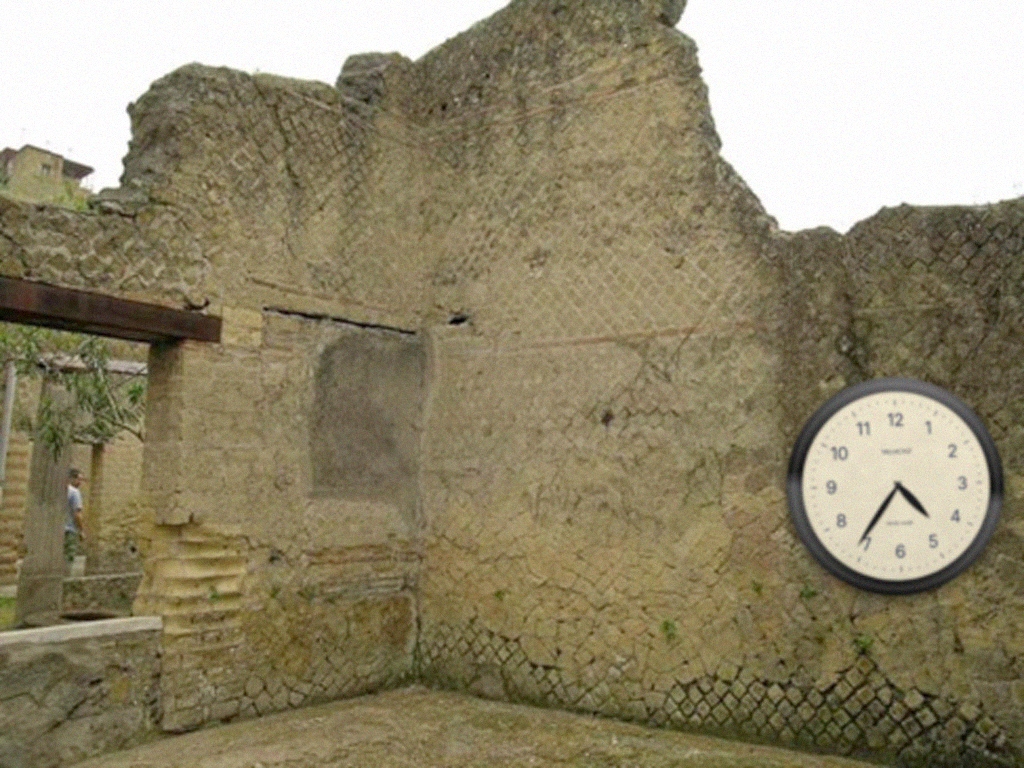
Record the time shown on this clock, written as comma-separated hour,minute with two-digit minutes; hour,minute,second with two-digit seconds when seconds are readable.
4,36
